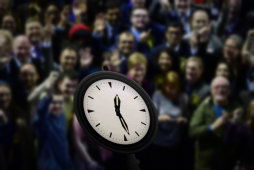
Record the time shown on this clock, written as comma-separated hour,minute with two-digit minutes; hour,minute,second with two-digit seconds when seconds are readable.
12,28
